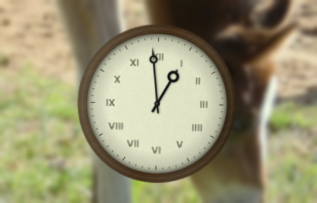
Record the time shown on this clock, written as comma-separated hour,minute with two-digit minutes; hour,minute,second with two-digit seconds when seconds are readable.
12,59
